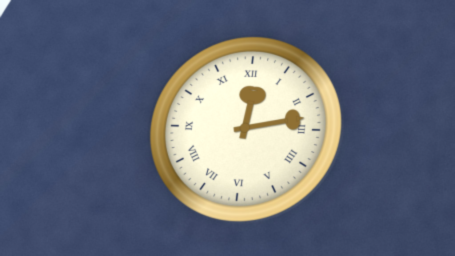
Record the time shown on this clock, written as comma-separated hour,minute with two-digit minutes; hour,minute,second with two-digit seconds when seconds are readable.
12,13
